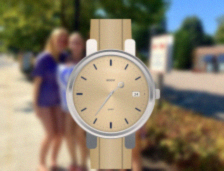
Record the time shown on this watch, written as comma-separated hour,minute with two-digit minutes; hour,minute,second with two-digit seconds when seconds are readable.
1,36
